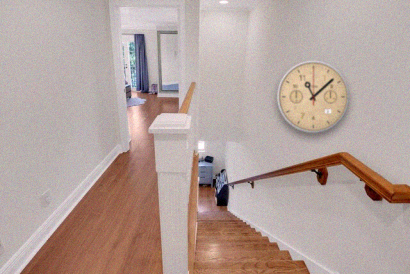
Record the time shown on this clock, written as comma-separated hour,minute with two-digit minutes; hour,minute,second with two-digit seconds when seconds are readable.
11,08
